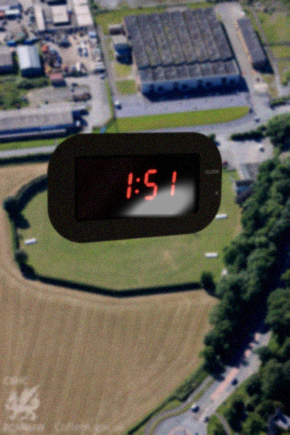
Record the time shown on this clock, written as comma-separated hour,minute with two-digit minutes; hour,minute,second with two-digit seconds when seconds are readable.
1,51
